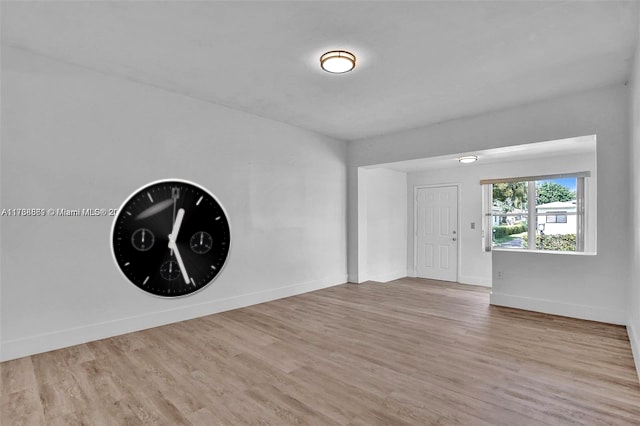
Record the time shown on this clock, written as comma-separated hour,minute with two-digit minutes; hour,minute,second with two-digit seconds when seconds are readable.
12,26
